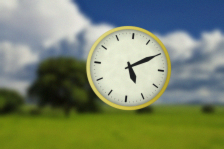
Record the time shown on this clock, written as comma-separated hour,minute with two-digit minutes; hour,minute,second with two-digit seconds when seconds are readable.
5,10
